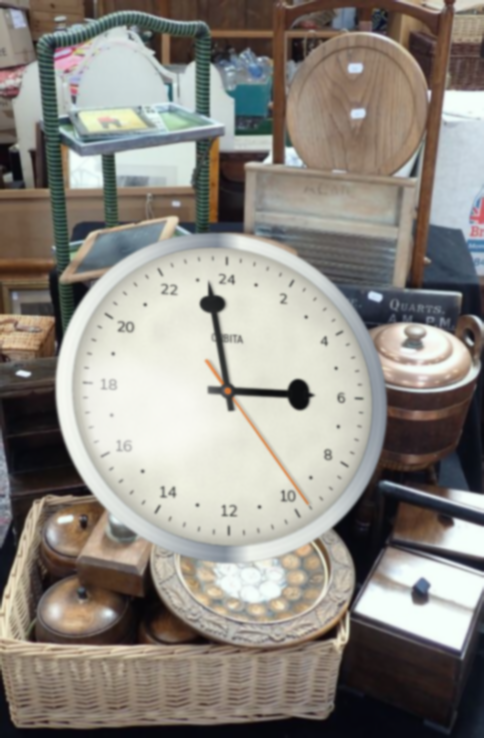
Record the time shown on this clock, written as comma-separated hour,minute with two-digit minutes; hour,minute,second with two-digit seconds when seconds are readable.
5,58,24
